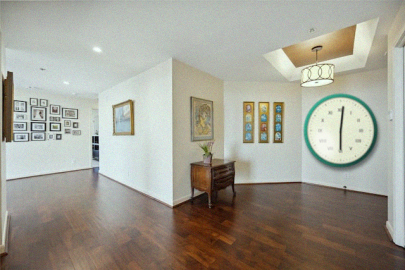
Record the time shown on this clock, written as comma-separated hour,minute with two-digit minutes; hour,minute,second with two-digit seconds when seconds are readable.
6,01
